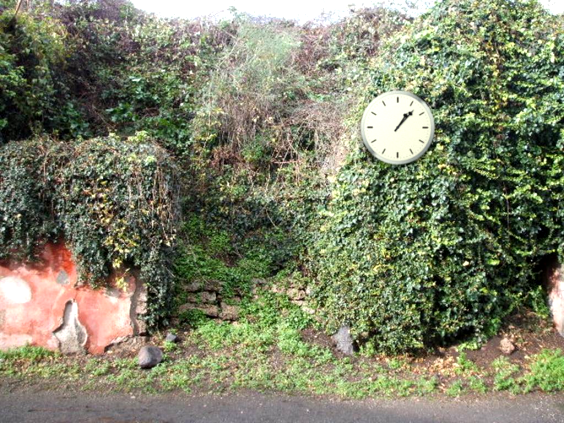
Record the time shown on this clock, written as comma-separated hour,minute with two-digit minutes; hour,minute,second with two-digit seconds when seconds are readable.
1,07
